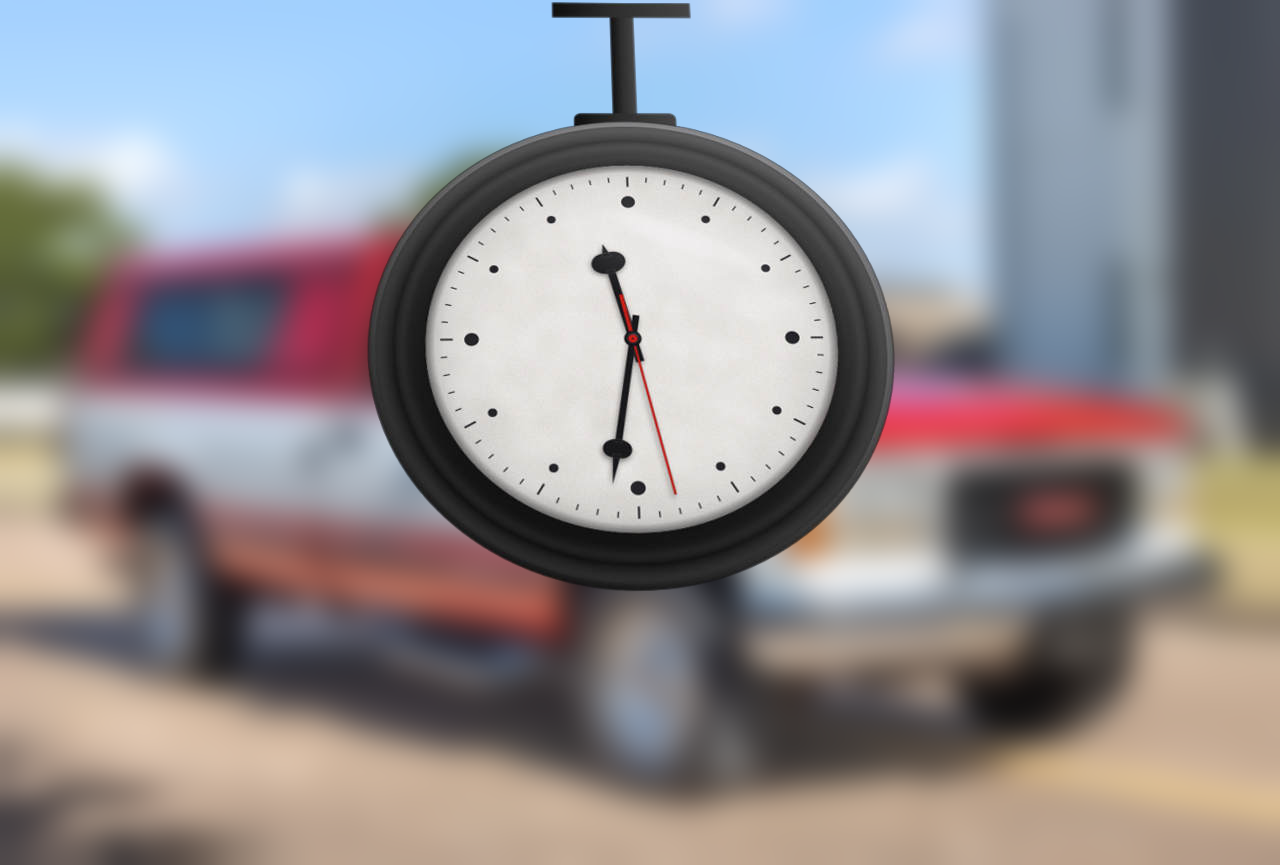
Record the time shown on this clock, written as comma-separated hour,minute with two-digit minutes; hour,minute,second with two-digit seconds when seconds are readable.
11,31,28
